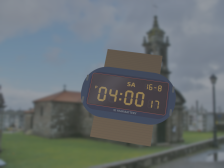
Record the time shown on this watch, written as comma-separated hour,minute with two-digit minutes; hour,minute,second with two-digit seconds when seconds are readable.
4,00,17
